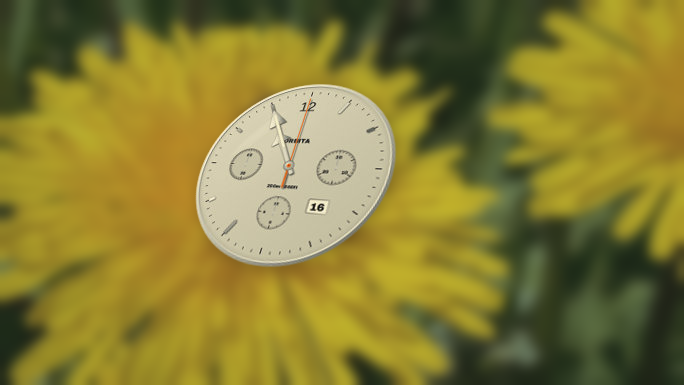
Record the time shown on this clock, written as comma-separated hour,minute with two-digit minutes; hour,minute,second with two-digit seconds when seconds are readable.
10,55
